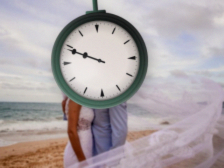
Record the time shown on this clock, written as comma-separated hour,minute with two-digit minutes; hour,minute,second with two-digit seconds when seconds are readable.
9,49
